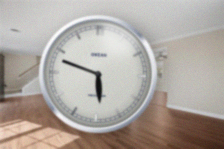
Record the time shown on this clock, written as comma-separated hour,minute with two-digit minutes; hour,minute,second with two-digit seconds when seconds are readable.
5,48
